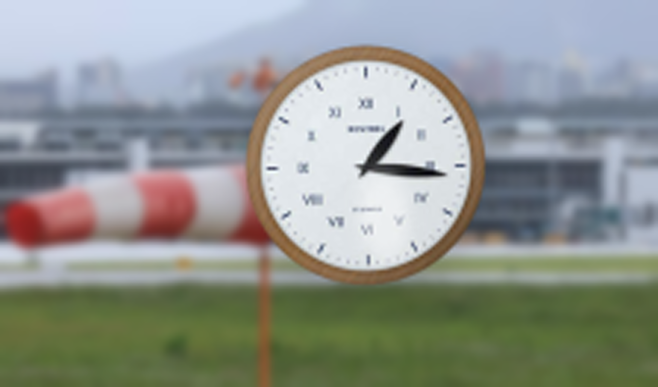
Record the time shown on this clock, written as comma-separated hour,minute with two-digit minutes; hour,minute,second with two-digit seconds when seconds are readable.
1,16
